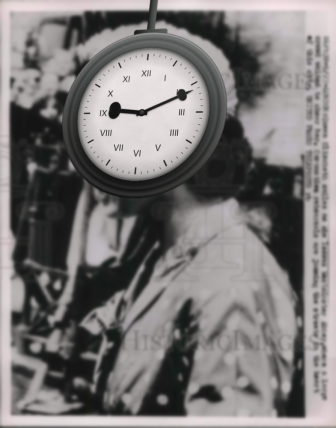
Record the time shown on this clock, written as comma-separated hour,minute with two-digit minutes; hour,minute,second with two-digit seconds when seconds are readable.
9,11
